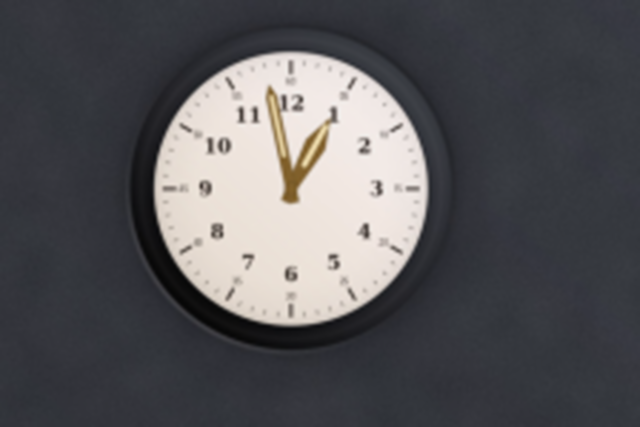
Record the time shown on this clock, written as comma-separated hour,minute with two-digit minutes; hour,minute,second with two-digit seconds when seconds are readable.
12,58
